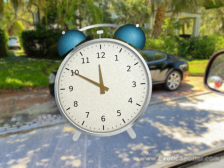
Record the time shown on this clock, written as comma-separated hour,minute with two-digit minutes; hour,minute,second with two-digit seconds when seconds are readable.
11,50
